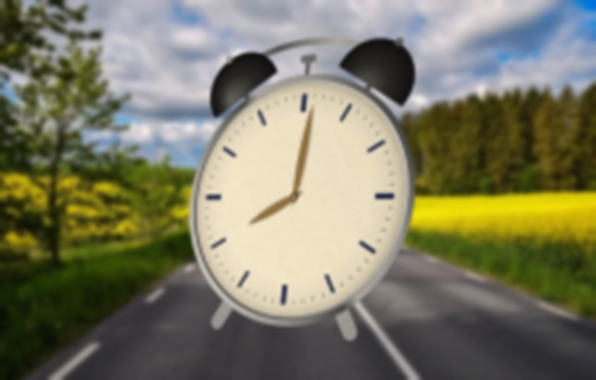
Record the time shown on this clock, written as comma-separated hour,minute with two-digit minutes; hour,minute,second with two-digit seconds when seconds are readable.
8,01
